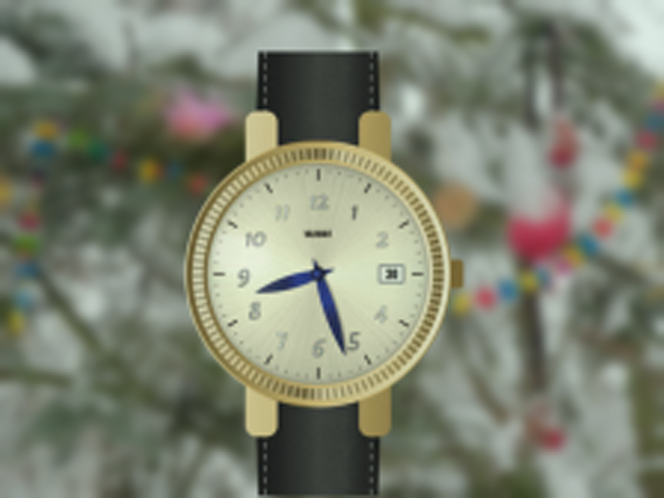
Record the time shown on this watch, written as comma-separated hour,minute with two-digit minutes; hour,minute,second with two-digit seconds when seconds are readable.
8,27
